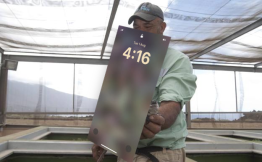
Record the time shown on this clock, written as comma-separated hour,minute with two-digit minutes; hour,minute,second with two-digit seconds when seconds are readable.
4,16
